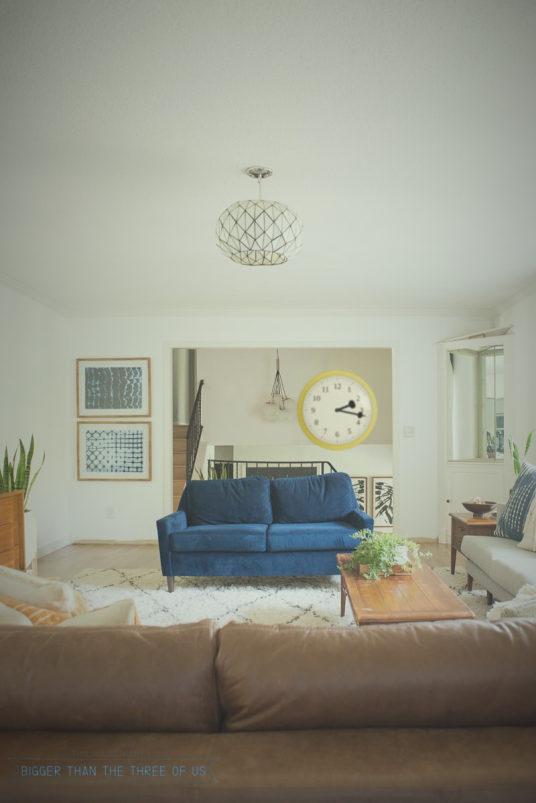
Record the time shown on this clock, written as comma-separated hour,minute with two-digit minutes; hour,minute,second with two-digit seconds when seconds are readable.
2,17
